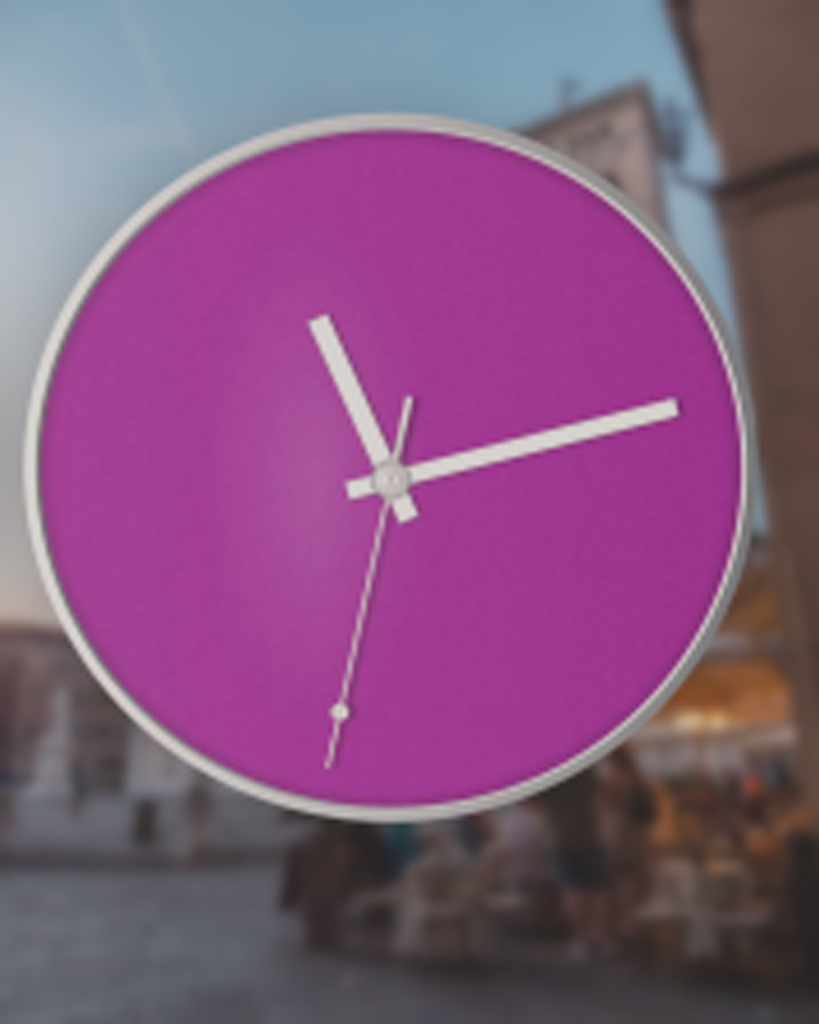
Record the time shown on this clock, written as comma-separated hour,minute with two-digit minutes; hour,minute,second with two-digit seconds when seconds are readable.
11,12,32
